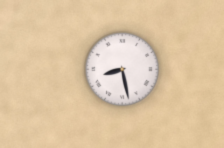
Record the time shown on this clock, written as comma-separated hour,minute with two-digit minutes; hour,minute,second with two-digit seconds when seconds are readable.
8,28
